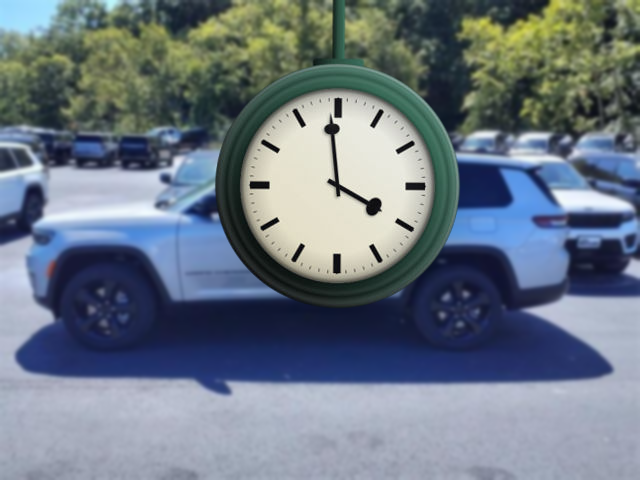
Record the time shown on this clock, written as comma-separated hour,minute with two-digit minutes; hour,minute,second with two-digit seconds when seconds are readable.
3,59
